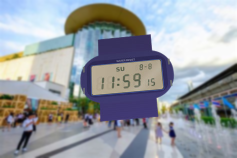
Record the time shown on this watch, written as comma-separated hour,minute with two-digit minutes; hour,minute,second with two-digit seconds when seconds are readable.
11,59,15
